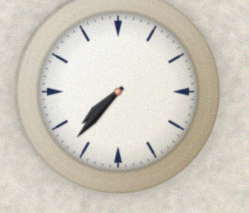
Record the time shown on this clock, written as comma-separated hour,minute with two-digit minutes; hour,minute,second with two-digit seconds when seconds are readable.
7,37
